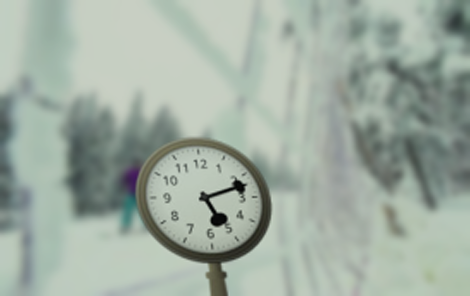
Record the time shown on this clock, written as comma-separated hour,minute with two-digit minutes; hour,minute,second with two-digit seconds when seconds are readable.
5,12
